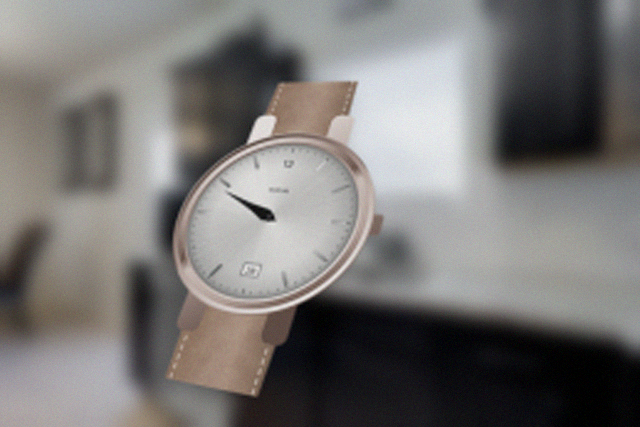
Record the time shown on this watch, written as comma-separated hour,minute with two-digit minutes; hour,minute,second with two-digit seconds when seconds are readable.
9,49
